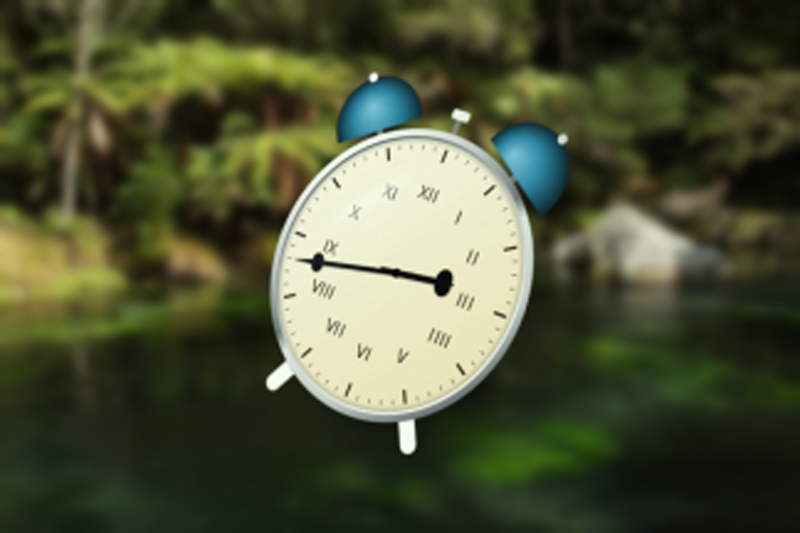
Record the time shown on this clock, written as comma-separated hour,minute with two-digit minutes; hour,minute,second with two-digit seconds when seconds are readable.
2,43
